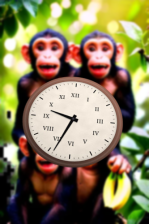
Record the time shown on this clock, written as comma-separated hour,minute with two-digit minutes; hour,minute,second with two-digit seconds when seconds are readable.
9,34
